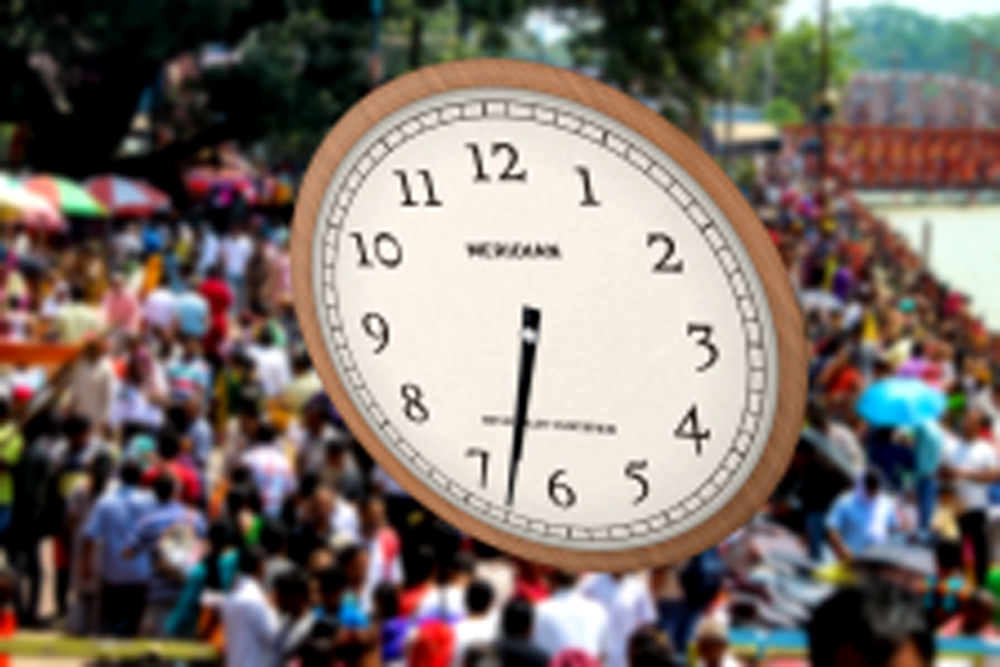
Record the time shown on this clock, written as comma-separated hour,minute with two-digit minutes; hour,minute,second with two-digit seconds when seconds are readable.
6,33
